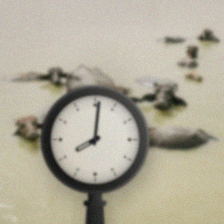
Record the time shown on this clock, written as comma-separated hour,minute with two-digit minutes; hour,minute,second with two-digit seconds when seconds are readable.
8,01
